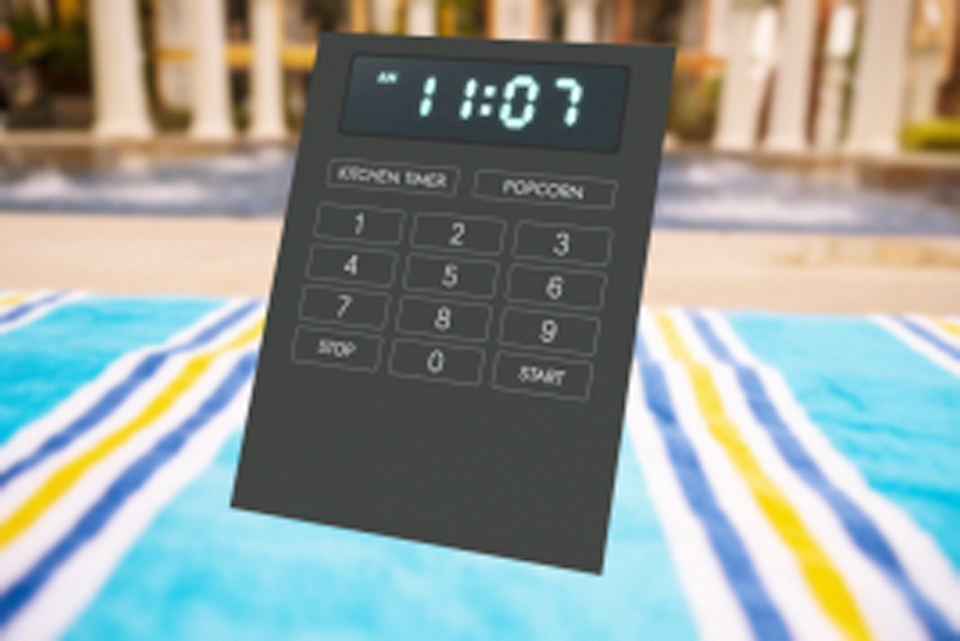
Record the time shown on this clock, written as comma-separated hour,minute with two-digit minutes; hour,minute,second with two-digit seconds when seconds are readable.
11,07
